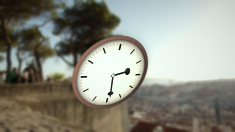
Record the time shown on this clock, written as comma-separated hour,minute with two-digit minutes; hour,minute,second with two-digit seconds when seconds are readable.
2,29
